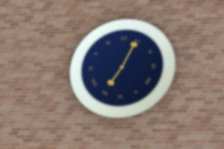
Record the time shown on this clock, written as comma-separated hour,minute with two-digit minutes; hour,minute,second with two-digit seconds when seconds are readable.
7,04
